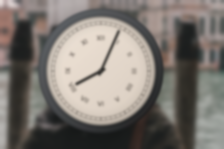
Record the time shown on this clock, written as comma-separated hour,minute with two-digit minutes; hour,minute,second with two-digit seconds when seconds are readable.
8,04
